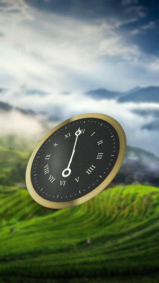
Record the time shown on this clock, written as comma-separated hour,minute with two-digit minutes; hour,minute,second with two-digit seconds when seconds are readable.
5,59
